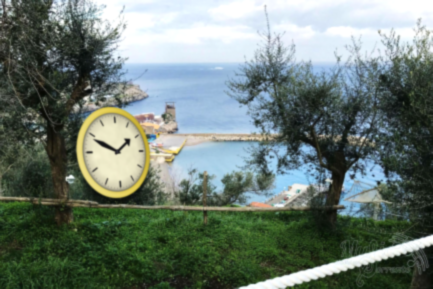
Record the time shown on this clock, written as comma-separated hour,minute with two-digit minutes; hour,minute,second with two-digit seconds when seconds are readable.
1,49
